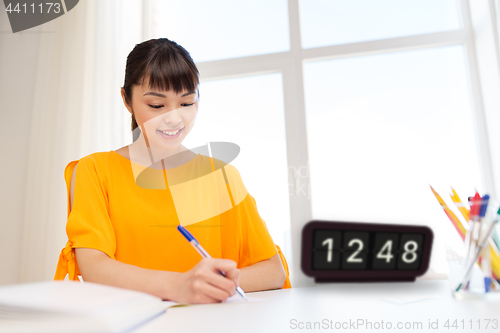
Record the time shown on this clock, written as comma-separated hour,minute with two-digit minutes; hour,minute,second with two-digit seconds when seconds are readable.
12,48
